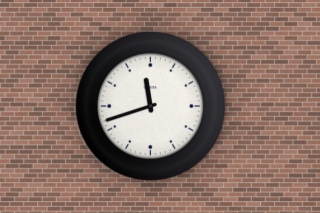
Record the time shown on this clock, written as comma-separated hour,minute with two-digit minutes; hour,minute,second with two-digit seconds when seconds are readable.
11,42
